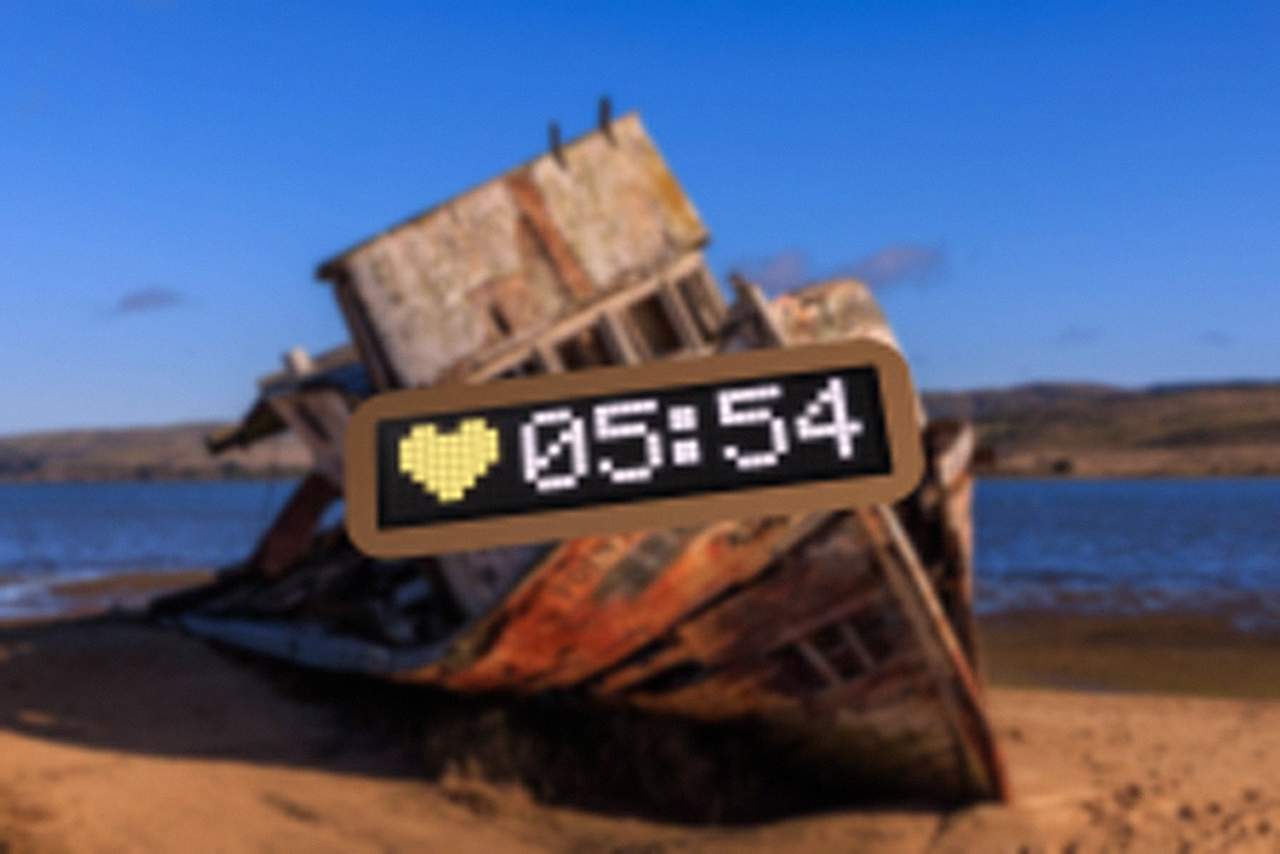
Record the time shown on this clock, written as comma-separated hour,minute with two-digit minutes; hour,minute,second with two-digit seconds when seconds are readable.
5,54
